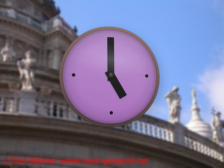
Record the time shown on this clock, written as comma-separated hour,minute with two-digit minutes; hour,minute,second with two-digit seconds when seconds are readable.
5,00
